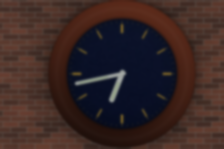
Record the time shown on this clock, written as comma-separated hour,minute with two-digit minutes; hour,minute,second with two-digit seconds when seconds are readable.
6,43
